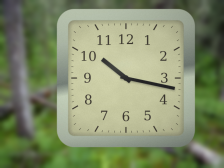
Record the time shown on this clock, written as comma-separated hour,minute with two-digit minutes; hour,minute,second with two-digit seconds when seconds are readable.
10,17
